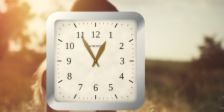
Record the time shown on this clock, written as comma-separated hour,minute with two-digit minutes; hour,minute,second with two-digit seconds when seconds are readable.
12,55
